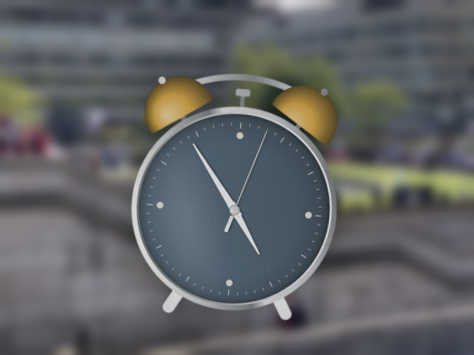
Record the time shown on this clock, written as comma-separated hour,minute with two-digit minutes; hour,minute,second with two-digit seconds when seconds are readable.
4,54,03
